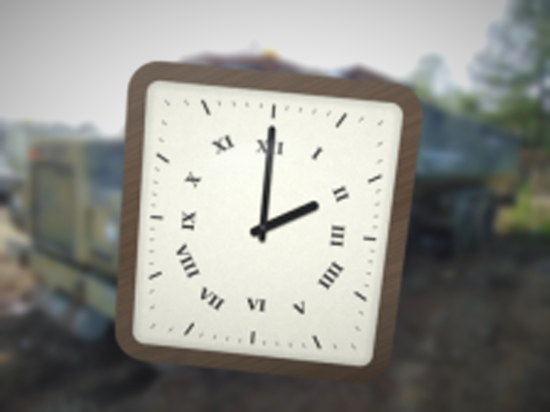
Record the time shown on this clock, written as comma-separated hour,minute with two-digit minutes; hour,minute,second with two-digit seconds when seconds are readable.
2,00
